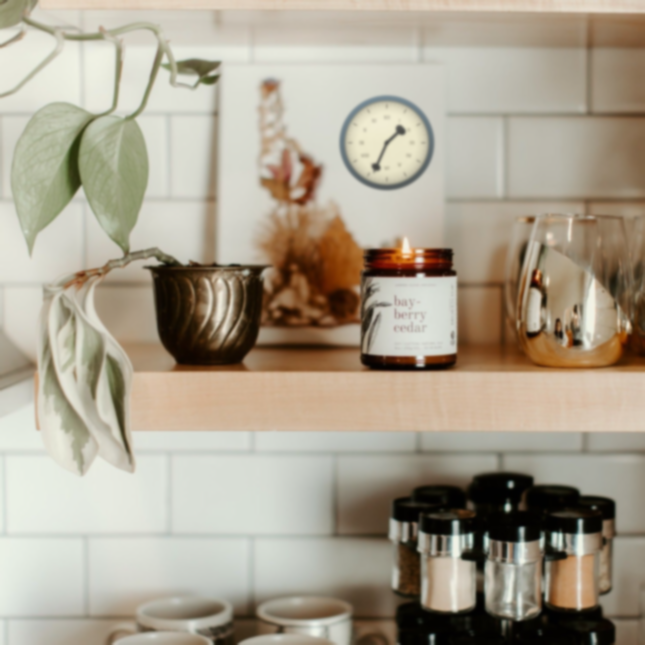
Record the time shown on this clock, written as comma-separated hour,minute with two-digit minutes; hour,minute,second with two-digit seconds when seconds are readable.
1,34
